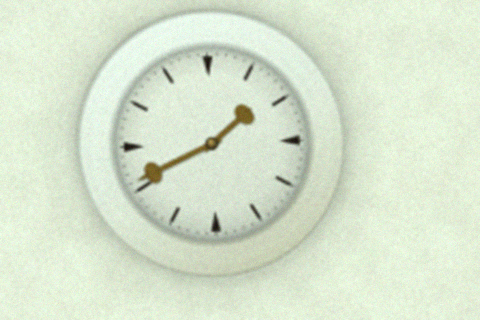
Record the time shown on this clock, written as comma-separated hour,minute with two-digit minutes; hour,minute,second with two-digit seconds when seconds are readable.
1,41
